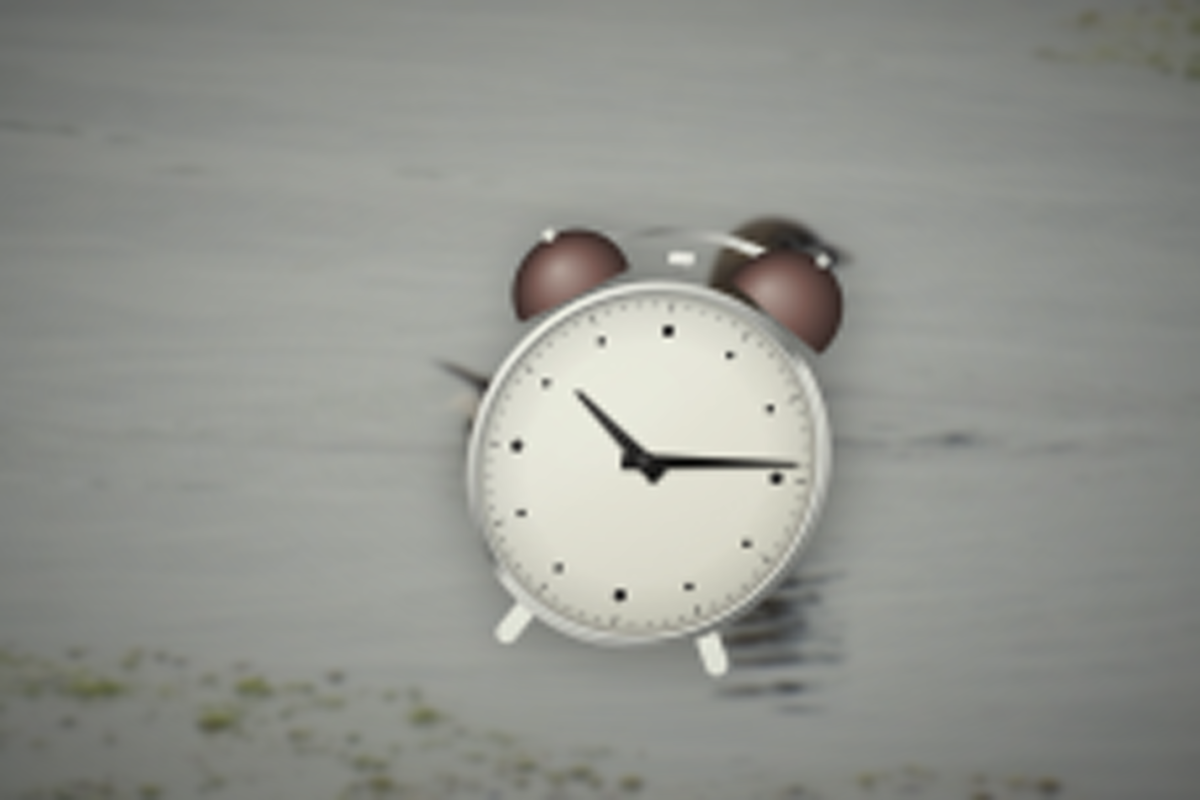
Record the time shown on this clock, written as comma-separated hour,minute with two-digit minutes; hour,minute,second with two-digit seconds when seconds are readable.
10,14
